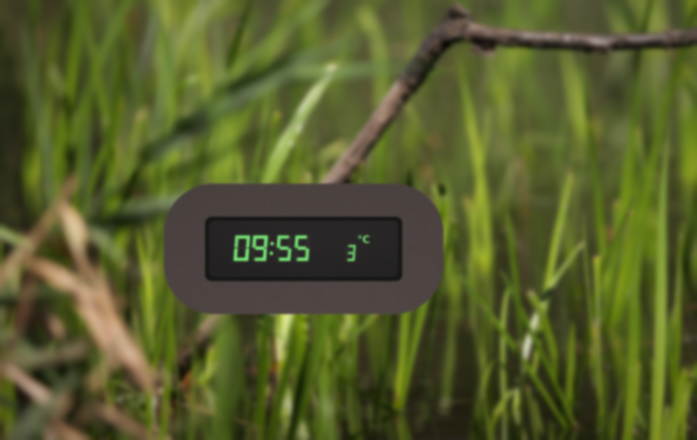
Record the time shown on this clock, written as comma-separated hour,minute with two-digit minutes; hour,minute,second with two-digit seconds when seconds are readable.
9,55
